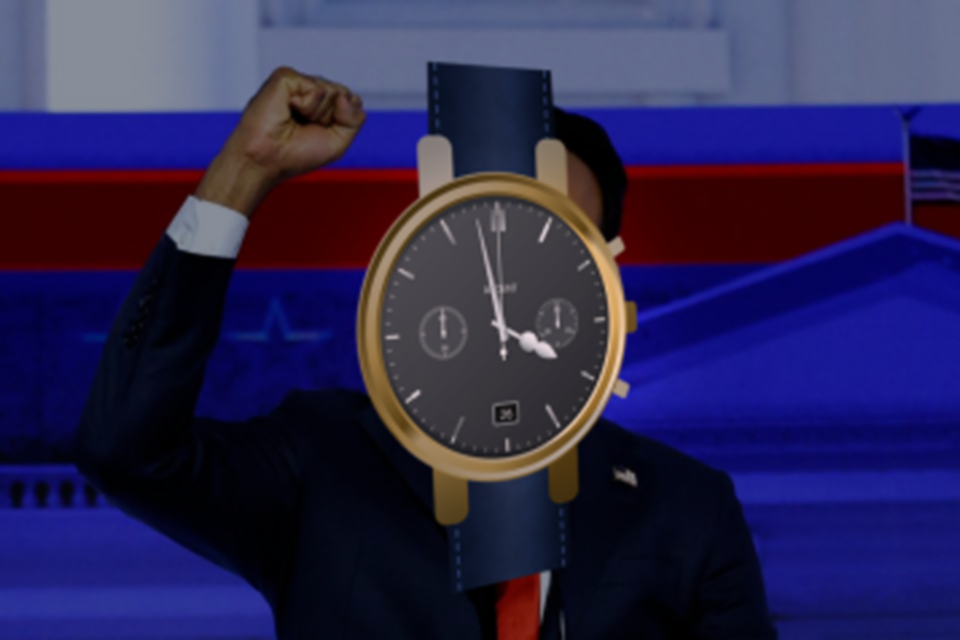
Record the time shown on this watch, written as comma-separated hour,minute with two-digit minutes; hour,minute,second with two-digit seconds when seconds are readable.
3,58
